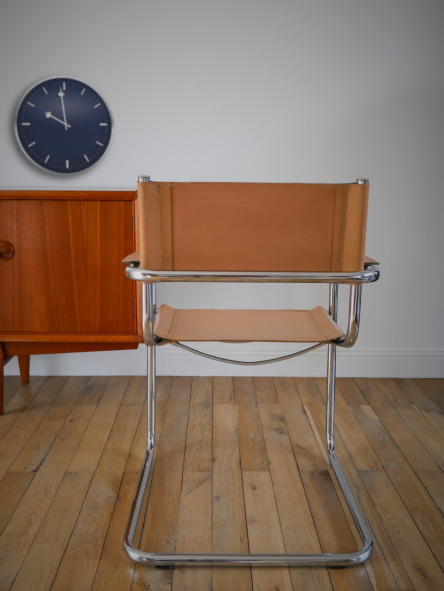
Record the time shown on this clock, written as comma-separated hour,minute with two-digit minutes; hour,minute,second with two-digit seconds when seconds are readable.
9,59
